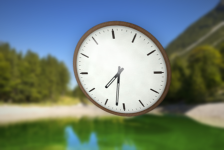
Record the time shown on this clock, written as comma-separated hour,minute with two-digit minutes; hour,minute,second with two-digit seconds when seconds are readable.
7,32
